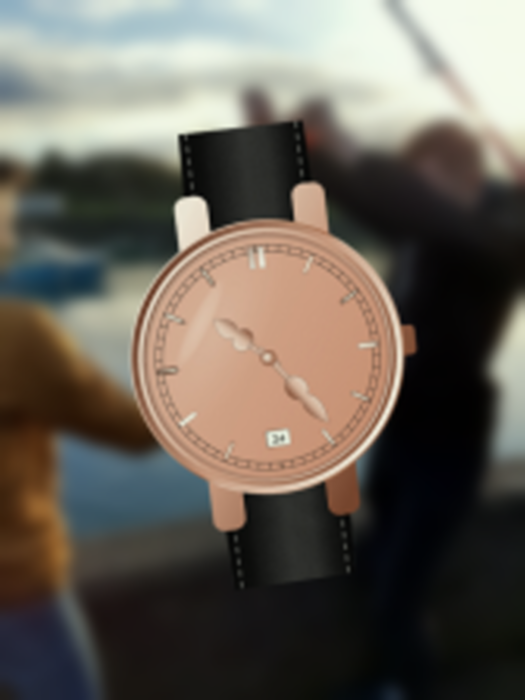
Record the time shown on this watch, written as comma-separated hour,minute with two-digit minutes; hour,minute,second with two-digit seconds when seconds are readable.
10,24
